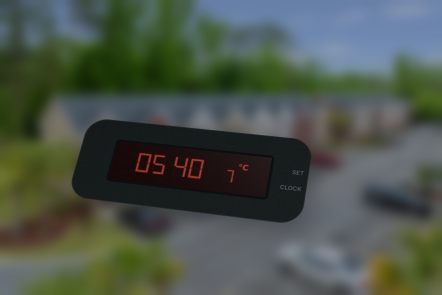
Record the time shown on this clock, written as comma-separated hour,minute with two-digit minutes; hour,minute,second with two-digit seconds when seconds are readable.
5,40
